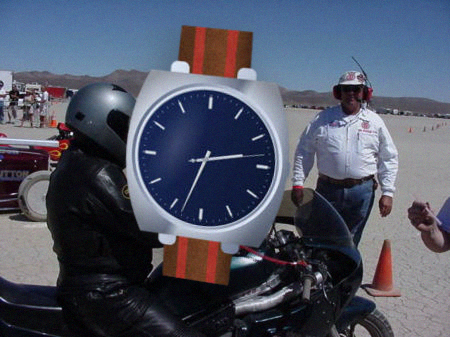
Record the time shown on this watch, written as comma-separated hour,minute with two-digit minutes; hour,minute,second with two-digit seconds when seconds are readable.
2,33,13
